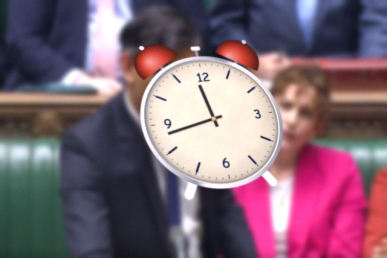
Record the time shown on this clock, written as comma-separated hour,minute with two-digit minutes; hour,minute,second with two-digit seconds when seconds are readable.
11,43
